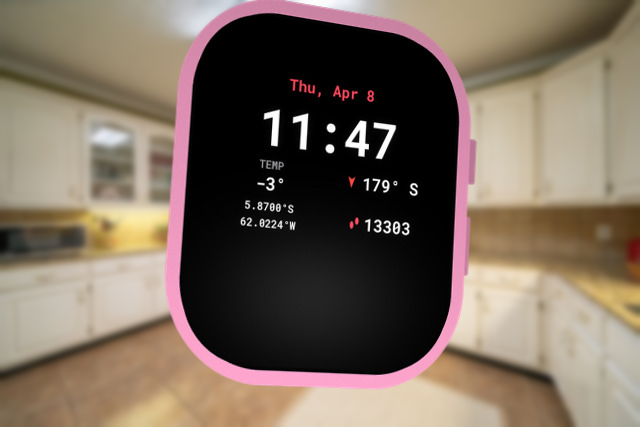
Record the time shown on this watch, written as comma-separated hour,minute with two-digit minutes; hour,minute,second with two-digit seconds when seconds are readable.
11,47
